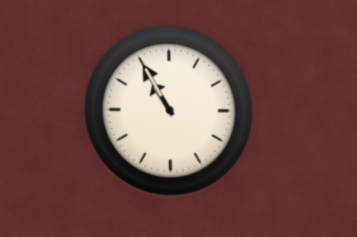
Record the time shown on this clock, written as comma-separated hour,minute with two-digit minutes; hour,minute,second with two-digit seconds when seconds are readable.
10,55
